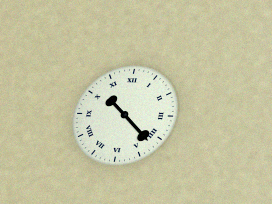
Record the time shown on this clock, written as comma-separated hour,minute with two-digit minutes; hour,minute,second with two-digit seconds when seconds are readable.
10,22
